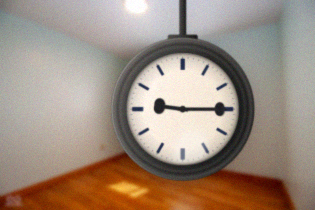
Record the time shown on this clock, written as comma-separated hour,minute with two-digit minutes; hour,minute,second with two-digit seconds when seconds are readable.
9,15
